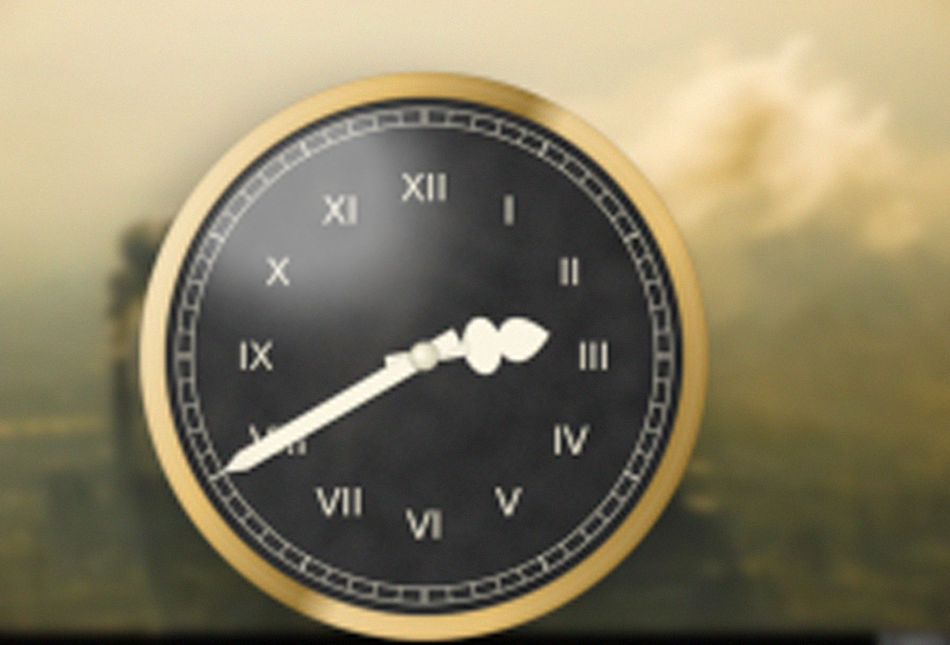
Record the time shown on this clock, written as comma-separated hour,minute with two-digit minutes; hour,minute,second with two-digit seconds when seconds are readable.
2,40
